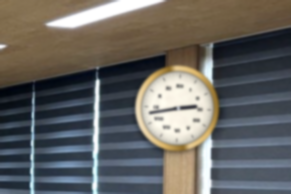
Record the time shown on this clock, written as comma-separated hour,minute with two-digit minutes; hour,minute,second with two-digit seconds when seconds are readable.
2,43
